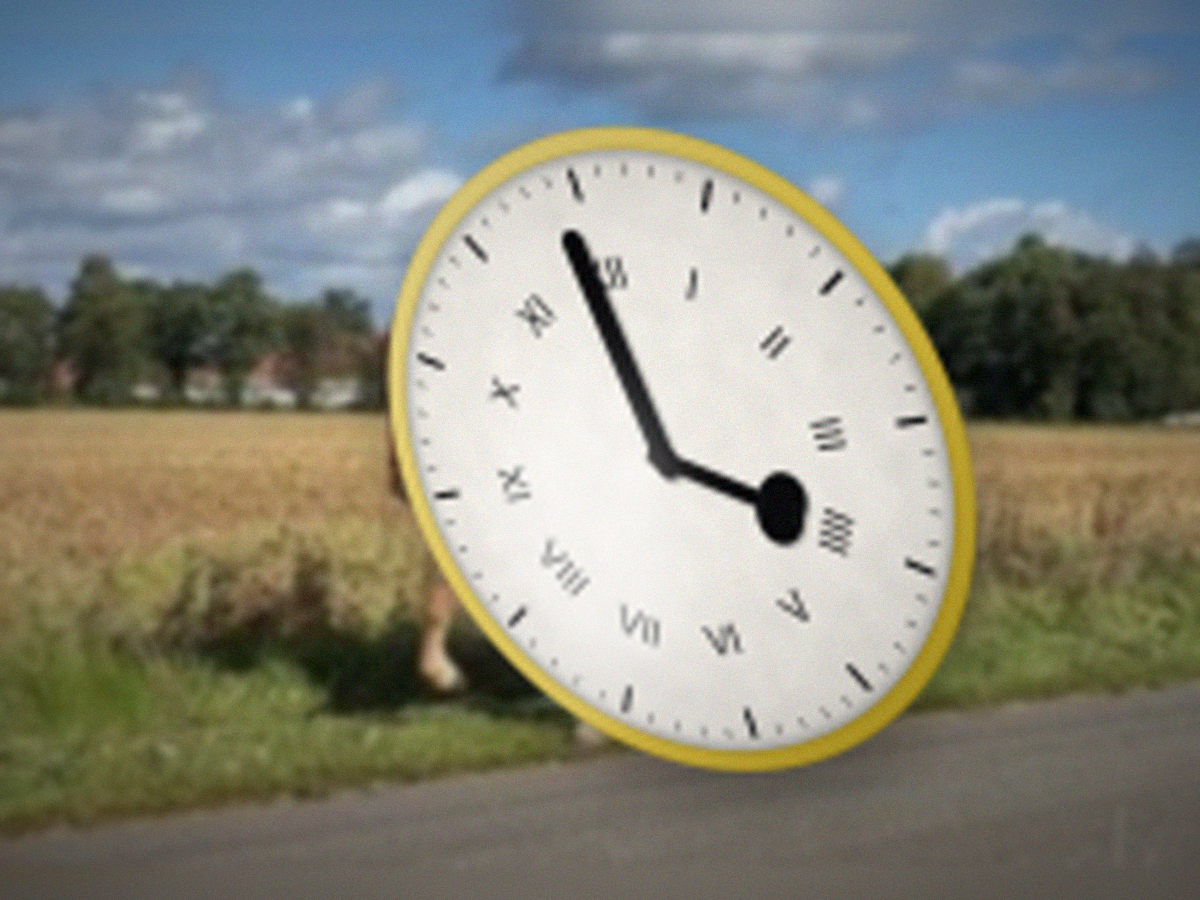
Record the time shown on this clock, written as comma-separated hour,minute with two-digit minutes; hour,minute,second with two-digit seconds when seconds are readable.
3,59
